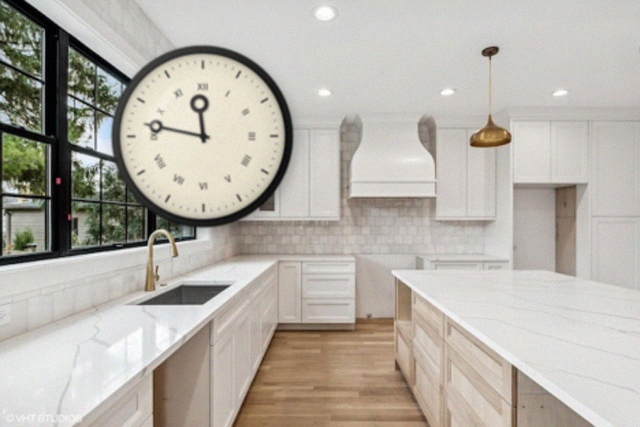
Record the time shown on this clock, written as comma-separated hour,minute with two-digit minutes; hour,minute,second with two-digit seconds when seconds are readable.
11,47
